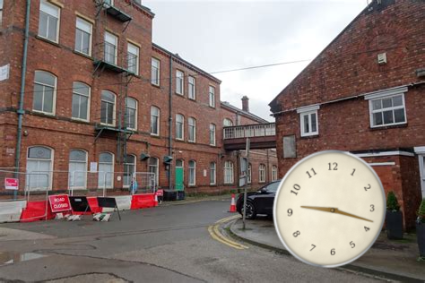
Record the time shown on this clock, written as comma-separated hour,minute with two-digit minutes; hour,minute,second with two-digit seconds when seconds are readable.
9,18
